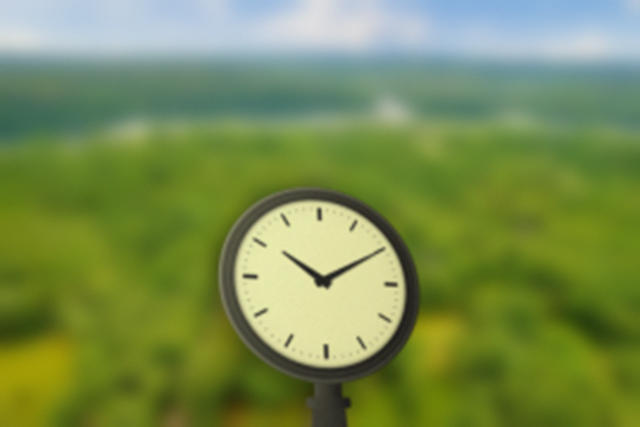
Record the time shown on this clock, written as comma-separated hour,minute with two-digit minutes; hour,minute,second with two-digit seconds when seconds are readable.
10,10
